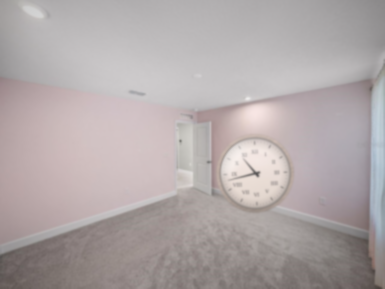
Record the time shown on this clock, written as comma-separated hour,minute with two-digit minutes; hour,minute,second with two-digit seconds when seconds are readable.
10,43
